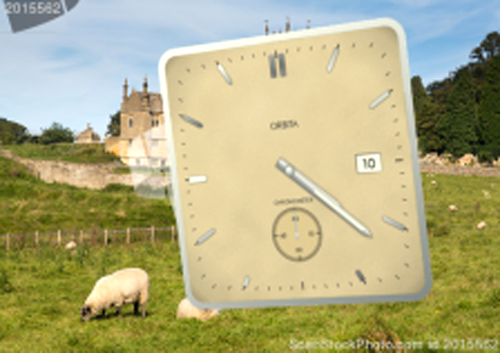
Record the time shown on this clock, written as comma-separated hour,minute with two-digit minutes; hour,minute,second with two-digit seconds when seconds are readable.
4,22
